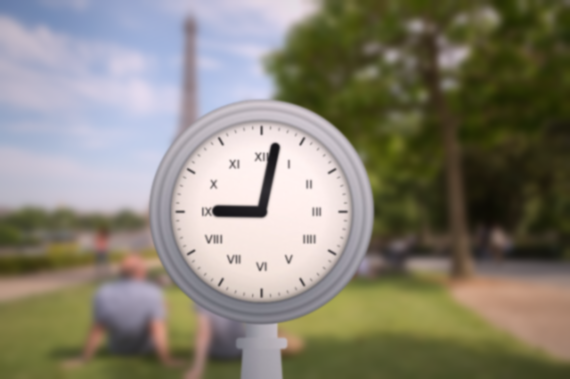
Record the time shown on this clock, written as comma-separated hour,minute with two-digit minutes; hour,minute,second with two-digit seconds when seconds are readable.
9,02
